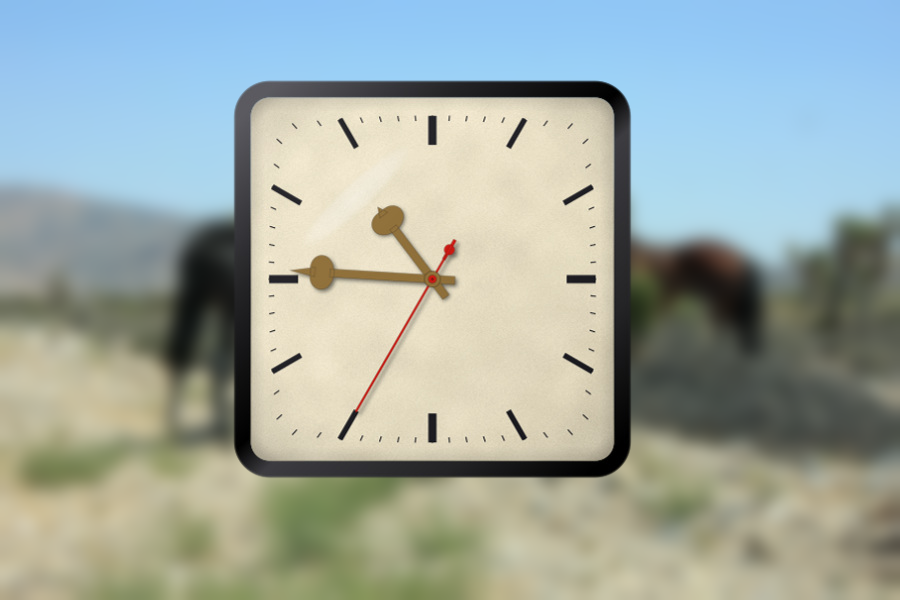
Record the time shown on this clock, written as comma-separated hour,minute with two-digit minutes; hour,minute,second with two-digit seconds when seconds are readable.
10,45,35
